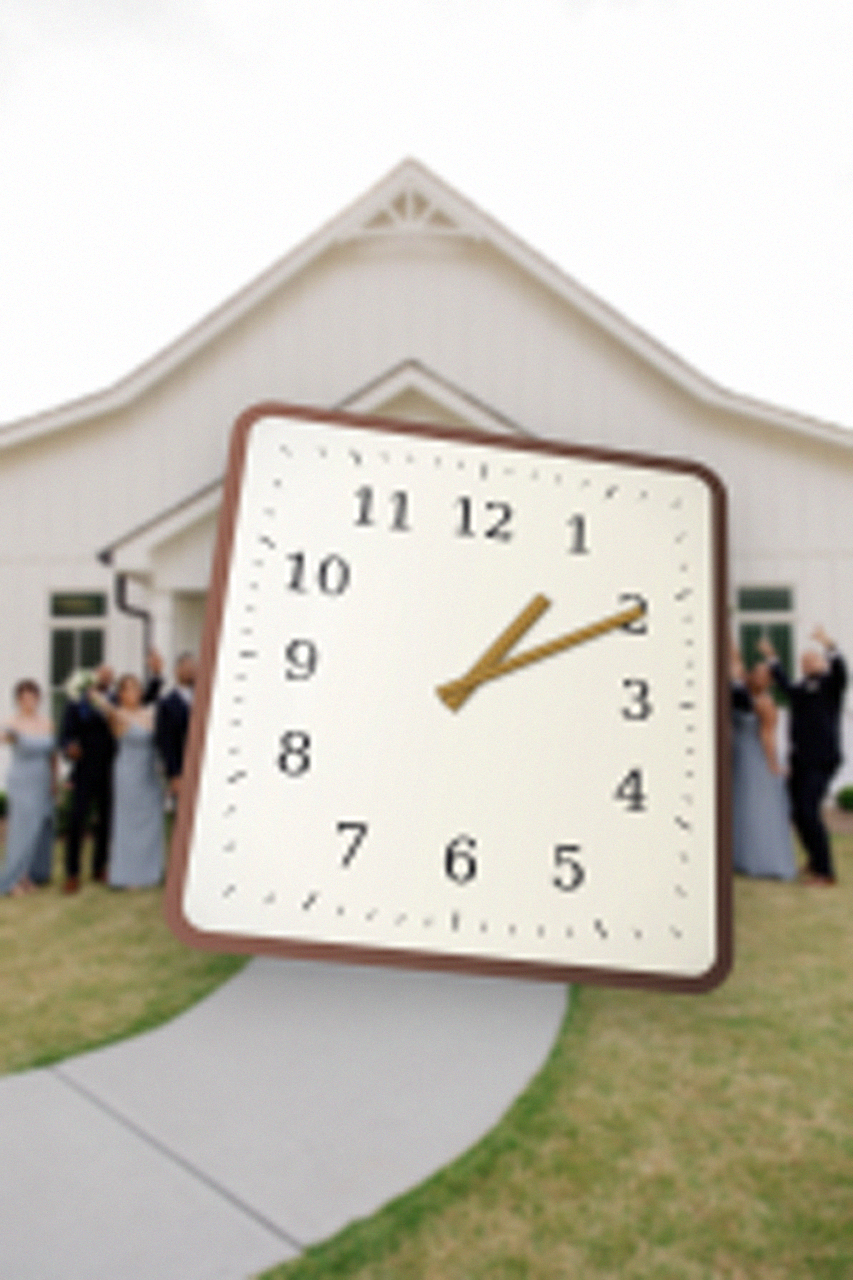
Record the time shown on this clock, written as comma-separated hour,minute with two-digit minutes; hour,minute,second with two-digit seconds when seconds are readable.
1,10
